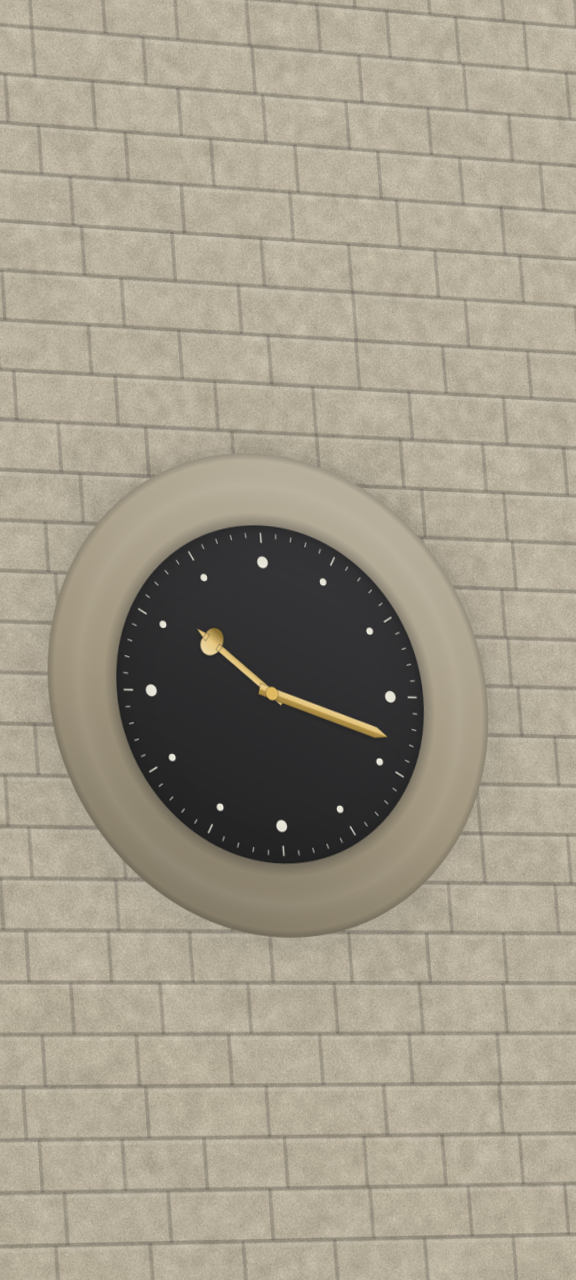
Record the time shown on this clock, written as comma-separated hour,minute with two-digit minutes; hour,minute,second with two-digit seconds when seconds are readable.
10,18
